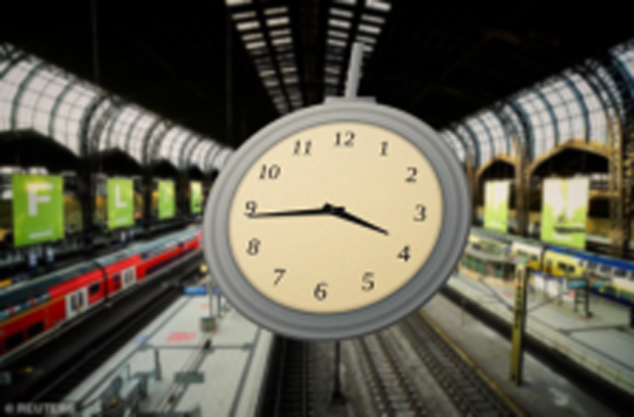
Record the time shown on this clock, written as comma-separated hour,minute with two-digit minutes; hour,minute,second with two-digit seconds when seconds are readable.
3,44
